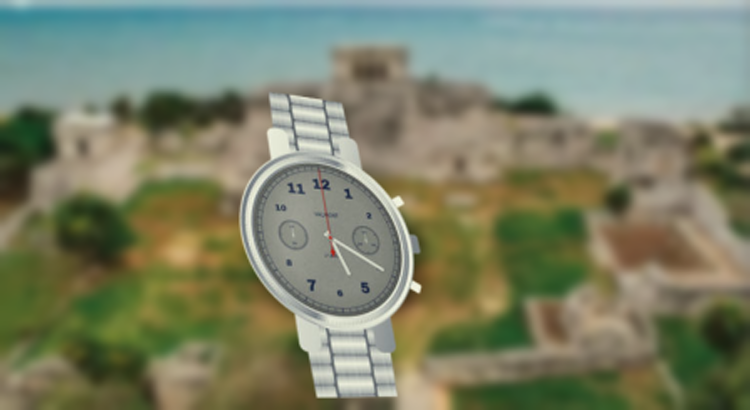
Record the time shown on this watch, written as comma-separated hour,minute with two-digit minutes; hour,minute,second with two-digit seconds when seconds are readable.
5,20
